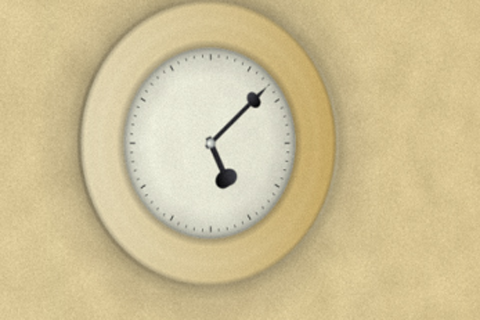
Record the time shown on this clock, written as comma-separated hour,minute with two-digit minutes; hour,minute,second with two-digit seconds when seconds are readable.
5,08
